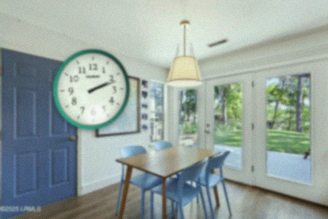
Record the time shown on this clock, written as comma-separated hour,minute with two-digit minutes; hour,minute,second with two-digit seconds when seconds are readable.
2,12
